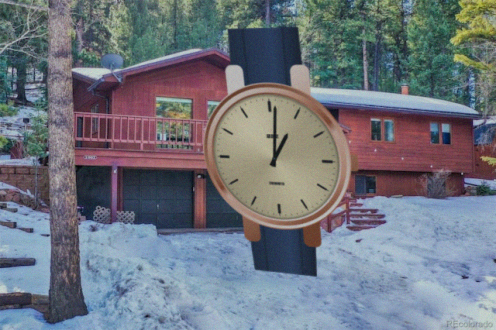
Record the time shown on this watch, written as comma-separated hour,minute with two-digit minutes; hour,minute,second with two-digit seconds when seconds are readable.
1,01
